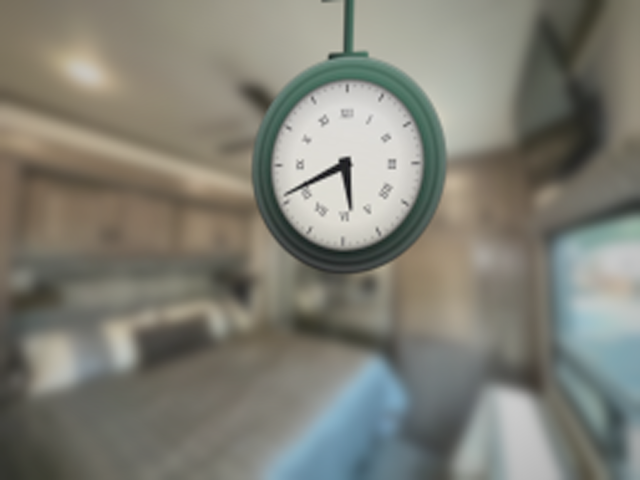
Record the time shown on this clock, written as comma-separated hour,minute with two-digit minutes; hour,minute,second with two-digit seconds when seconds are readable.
5,41
